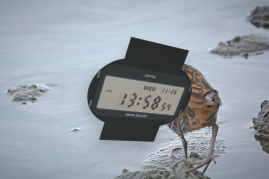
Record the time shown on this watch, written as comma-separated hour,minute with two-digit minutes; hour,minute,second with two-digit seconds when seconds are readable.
13,58,54
